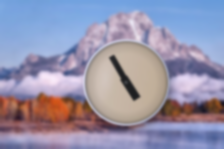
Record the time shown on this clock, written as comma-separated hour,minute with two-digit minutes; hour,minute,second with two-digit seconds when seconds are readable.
4,55
